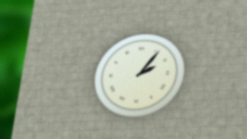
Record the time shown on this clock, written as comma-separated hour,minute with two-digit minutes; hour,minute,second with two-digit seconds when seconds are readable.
2,06
